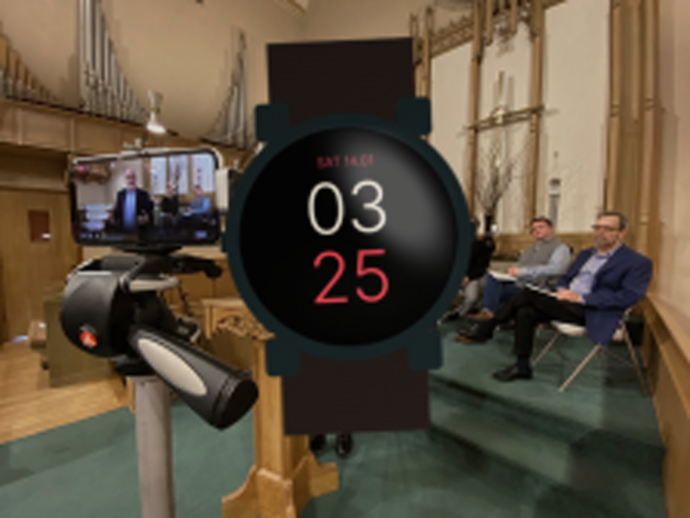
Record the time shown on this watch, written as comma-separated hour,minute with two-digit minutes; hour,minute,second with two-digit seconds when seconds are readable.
3,25
